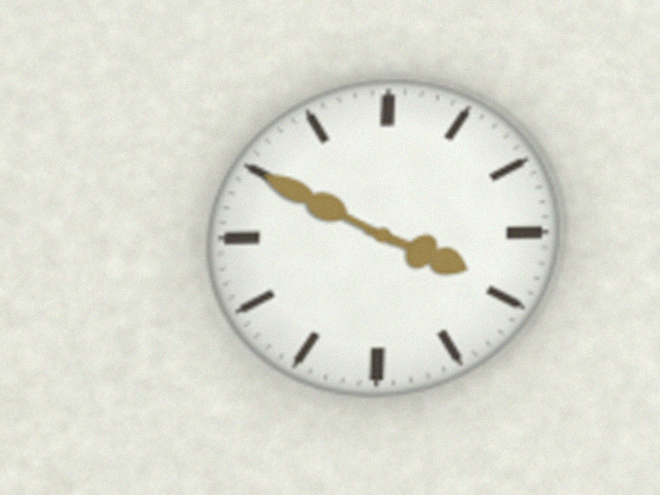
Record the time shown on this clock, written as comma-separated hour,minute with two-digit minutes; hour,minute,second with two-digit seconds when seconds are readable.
3,50
